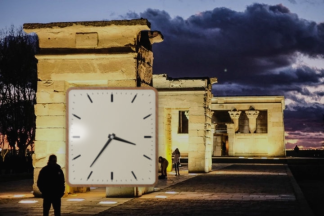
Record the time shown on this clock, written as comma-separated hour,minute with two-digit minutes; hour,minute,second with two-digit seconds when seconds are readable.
3,36
